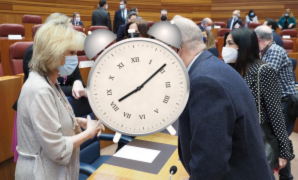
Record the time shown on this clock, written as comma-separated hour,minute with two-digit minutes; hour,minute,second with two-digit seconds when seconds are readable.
8,09
